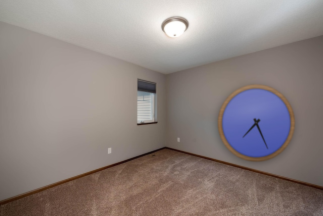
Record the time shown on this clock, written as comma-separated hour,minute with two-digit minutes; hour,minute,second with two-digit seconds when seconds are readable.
7,26
